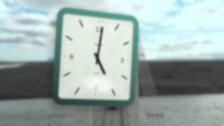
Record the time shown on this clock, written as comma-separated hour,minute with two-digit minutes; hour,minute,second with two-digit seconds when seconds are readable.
5,01
